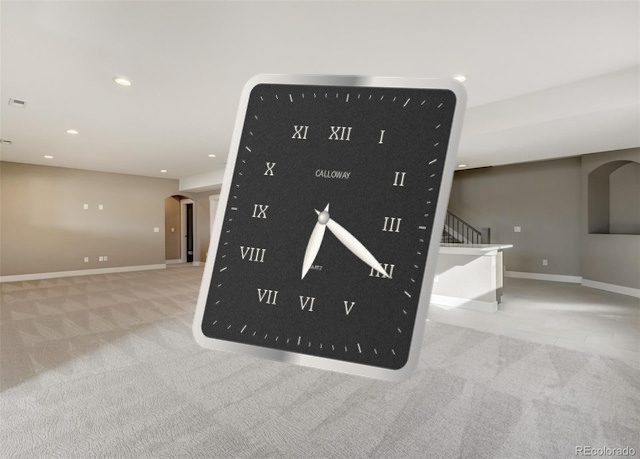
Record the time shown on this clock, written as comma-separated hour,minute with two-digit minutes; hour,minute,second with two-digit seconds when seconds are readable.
6,20
